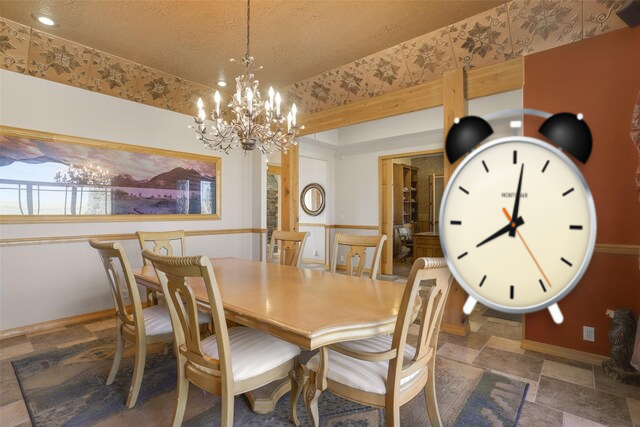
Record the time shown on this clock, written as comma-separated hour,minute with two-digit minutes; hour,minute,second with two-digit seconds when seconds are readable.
8,01,24
